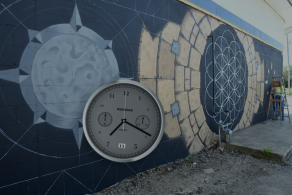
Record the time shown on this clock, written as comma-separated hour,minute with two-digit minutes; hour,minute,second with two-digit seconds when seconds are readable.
7,19
